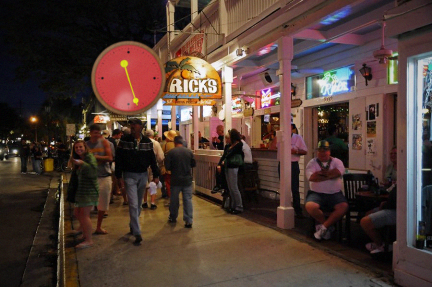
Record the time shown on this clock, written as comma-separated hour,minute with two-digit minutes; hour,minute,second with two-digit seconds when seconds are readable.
11,27
